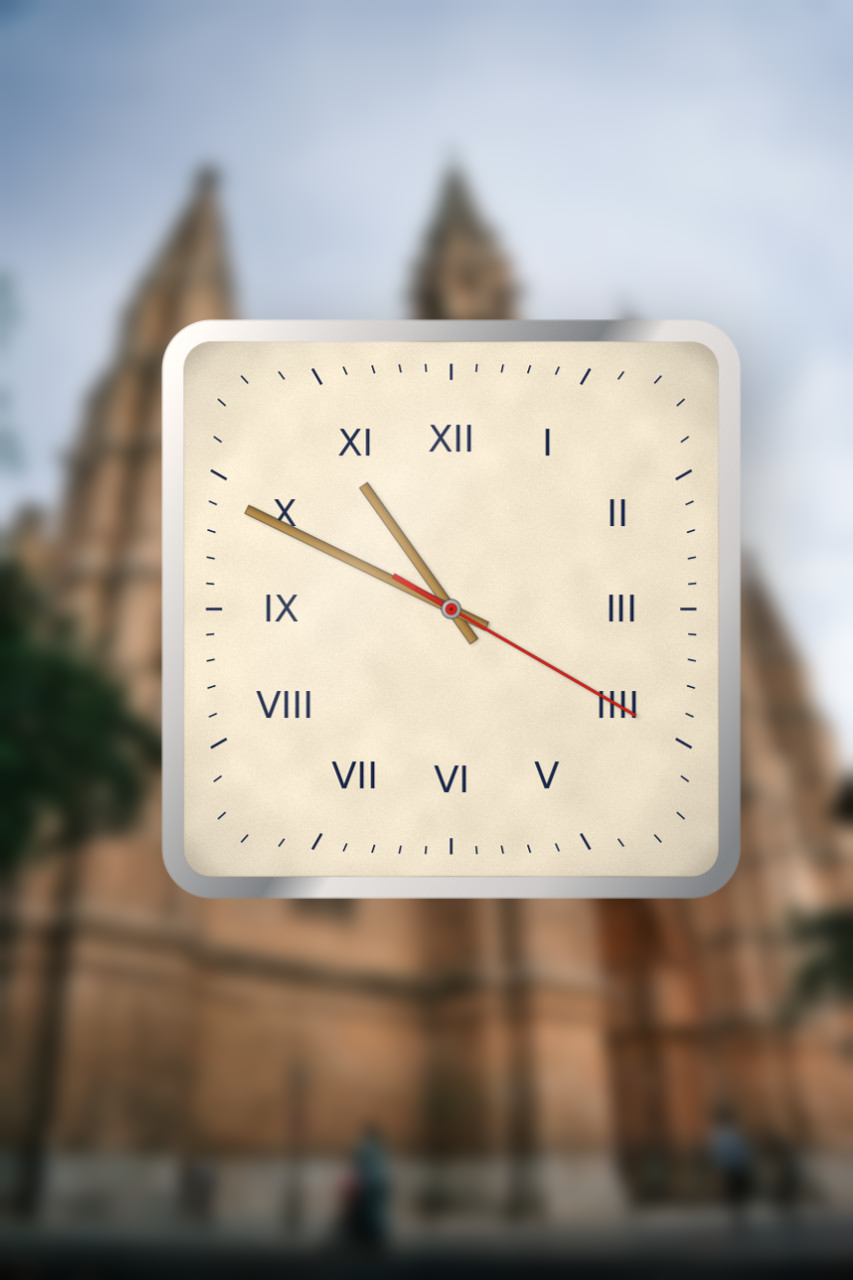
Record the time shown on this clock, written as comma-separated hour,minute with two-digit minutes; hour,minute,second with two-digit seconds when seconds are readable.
10,49,20
